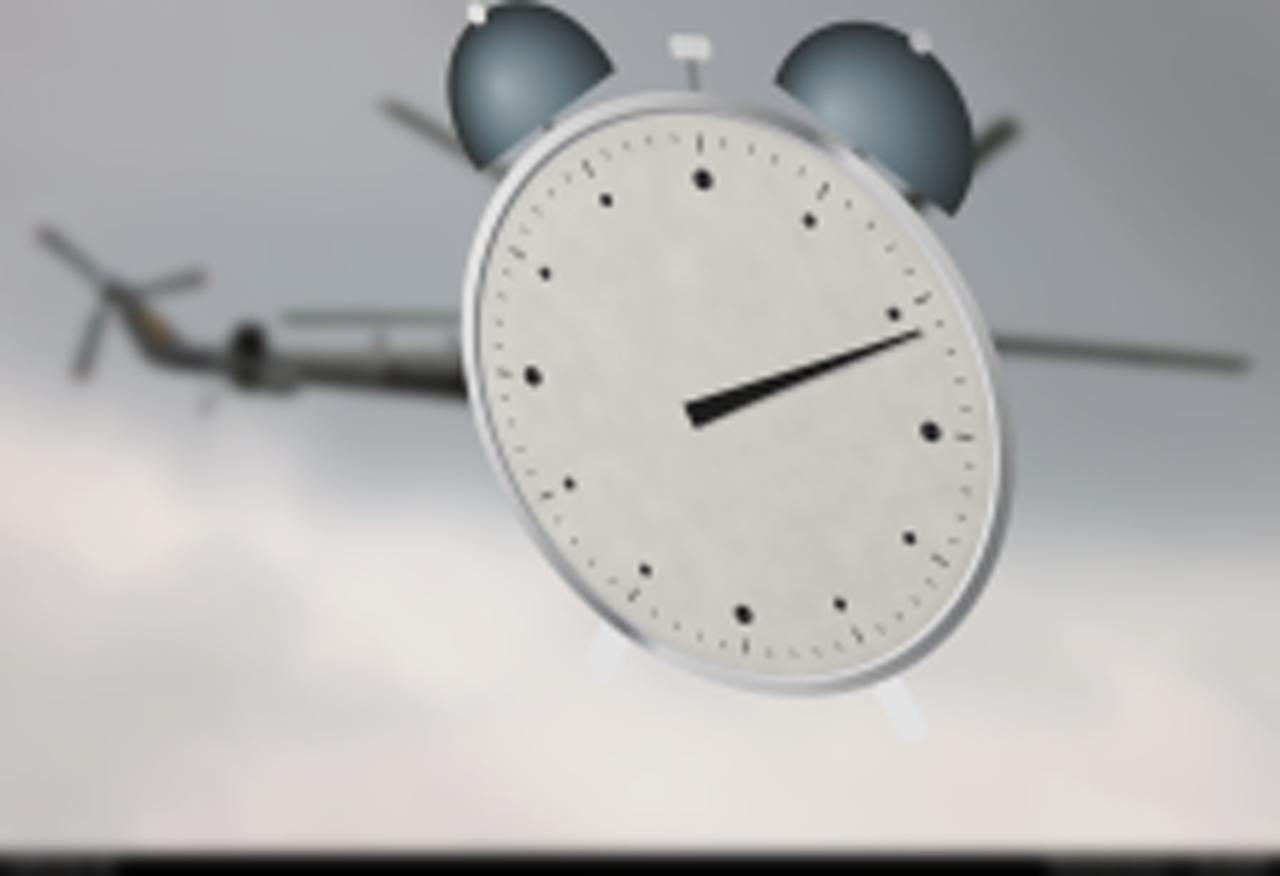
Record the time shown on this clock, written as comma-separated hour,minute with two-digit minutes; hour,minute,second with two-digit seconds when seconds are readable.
2,11
